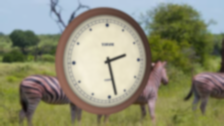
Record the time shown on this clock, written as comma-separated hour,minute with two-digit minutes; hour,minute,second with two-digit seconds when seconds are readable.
2,28
